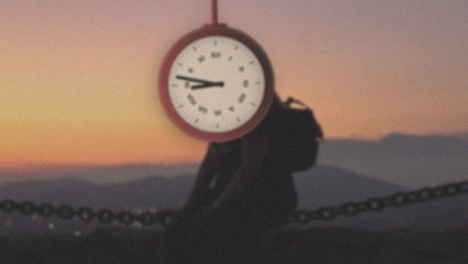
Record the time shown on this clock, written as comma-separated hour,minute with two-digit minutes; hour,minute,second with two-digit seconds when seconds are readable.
8,47
